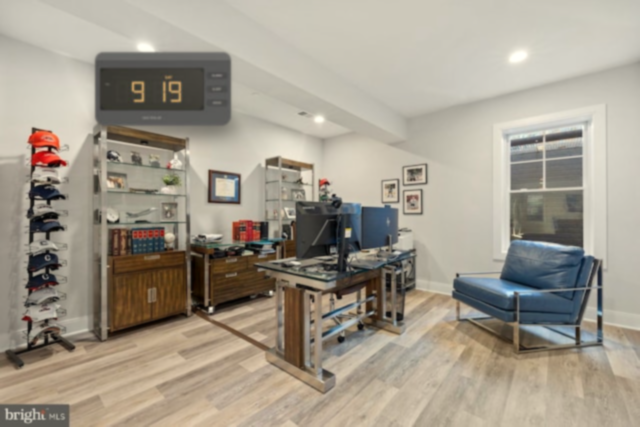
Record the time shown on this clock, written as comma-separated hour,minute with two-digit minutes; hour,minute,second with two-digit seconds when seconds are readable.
9,19
